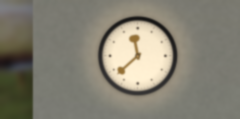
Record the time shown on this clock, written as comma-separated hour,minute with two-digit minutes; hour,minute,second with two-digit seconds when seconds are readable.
11,38
